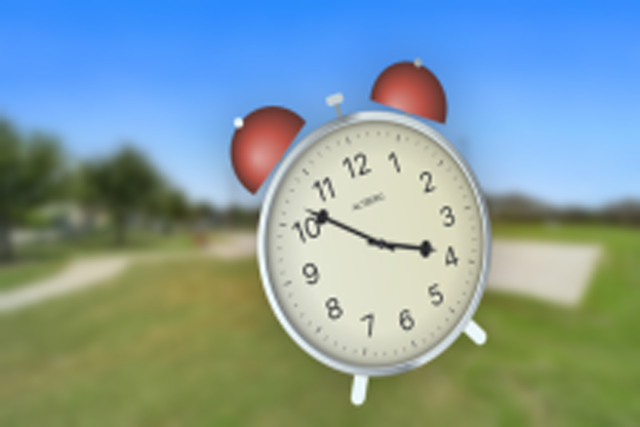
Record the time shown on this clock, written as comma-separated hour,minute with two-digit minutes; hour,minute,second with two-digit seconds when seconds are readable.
3,52
